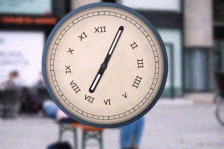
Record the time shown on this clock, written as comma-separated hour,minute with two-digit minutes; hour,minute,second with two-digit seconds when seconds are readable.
7,05
